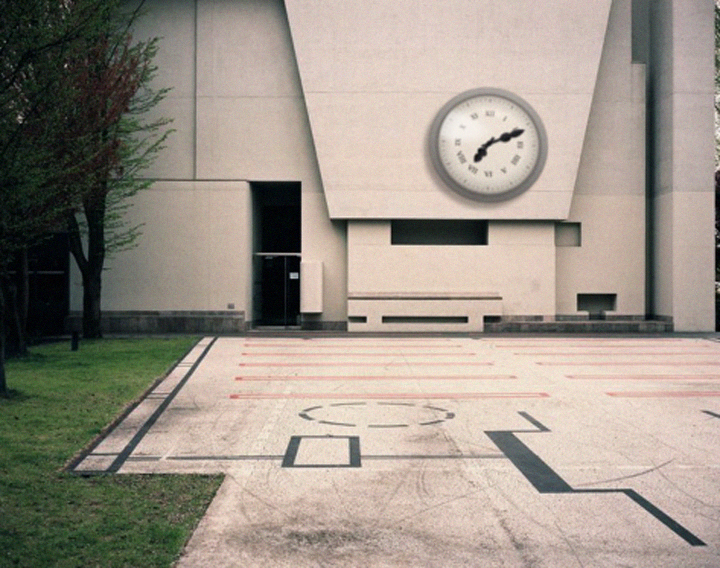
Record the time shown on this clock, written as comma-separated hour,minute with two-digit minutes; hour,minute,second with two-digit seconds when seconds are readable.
7,11
